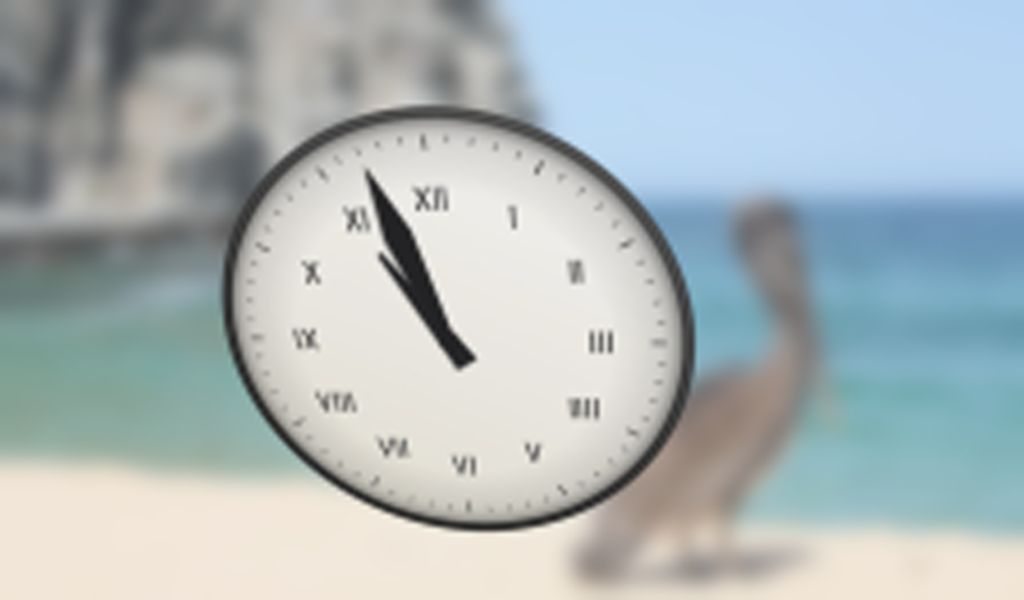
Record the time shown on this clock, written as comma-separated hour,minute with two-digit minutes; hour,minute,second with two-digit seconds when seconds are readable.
10,57
